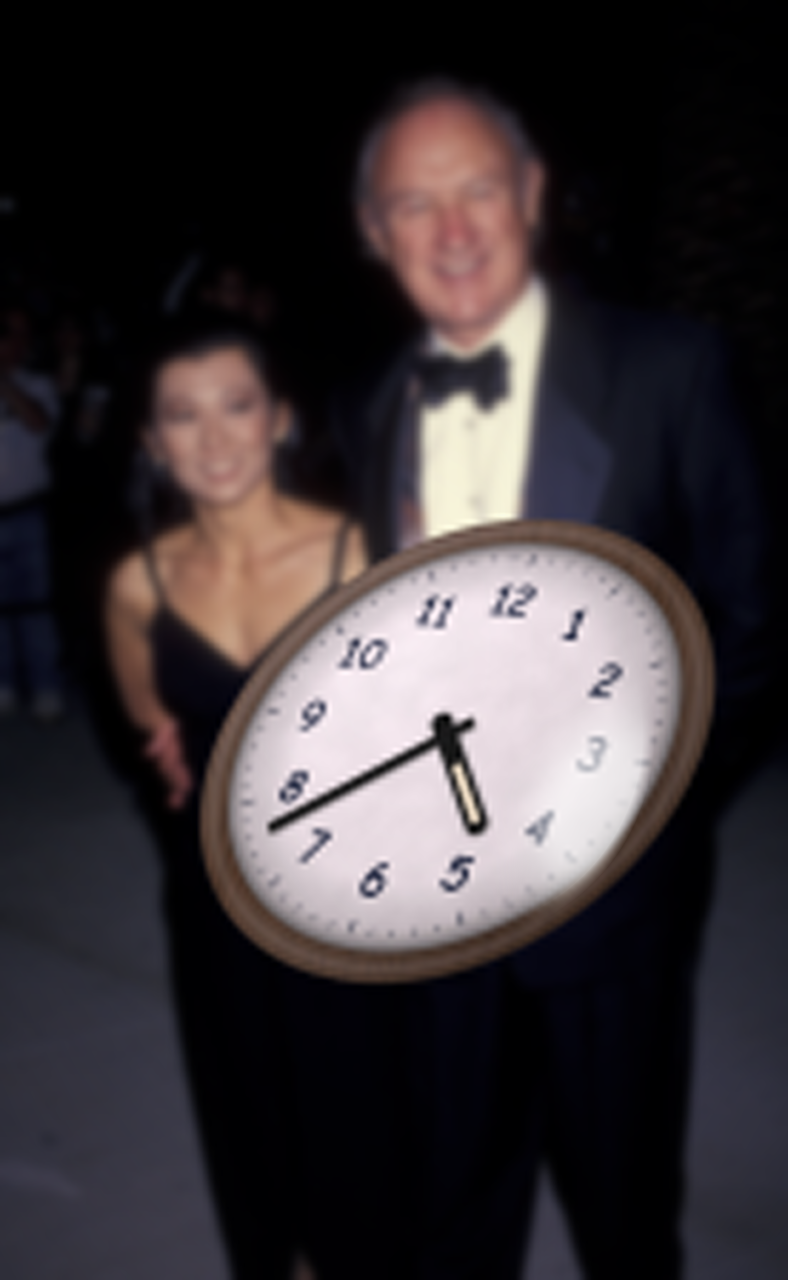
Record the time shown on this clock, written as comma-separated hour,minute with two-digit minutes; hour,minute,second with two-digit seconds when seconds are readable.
4,38
